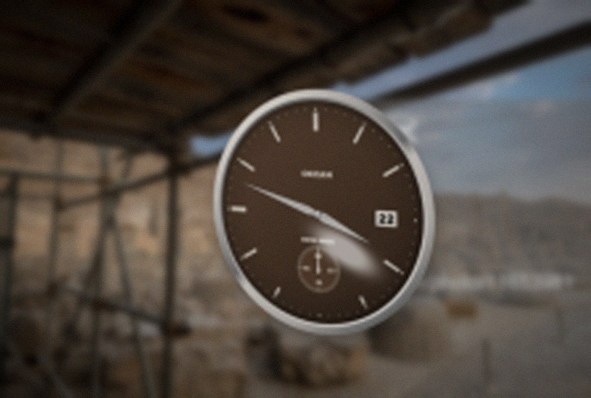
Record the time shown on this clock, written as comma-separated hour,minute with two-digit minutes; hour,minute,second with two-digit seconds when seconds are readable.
3,48
